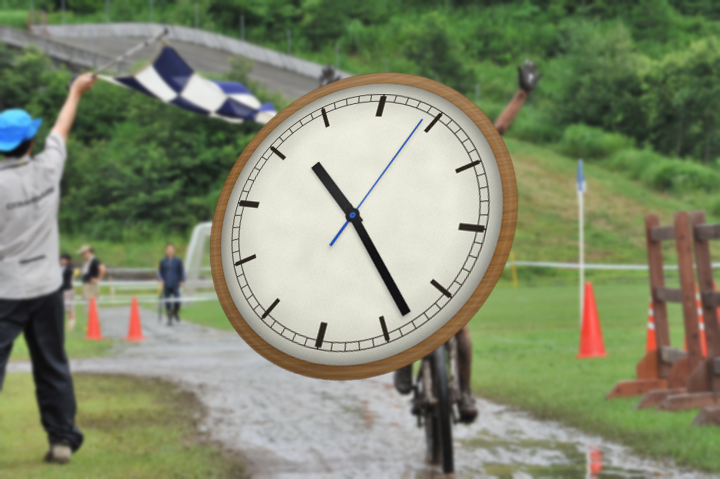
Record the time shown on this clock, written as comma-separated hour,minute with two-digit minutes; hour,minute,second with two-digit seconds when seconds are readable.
10,23,04
